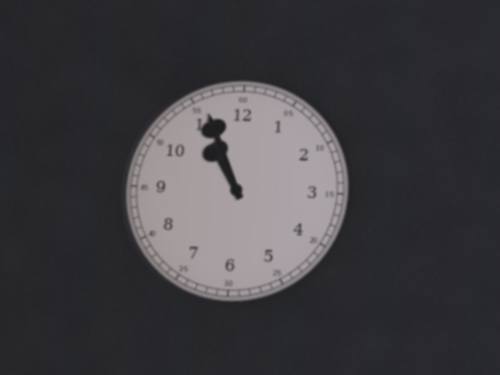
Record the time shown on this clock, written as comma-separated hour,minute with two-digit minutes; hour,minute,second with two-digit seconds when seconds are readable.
10,56
